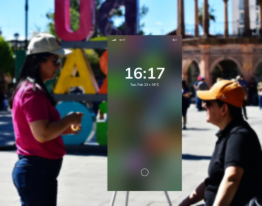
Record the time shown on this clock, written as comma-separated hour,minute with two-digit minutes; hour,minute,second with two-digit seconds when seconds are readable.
16,17
